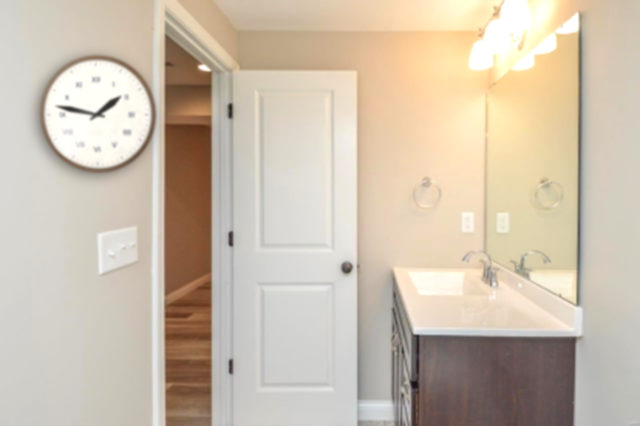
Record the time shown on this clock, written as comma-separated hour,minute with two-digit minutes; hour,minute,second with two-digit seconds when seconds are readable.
1,47
